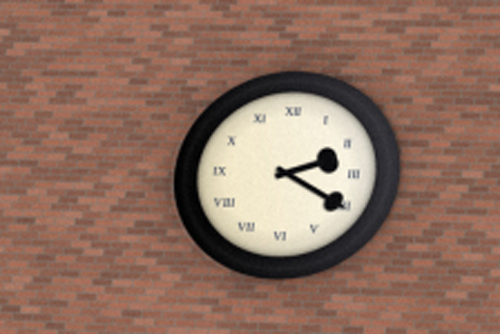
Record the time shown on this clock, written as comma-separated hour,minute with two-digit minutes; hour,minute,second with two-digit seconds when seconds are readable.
2,20
